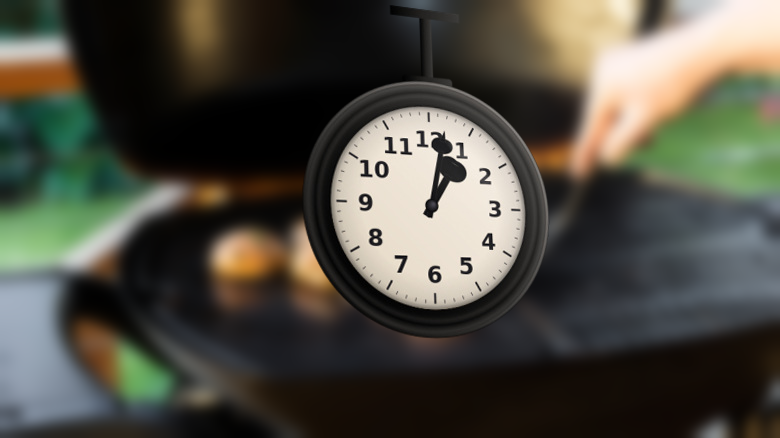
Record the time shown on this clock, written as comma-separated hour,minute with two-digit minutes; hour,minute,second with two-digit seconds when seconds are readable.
1,02
